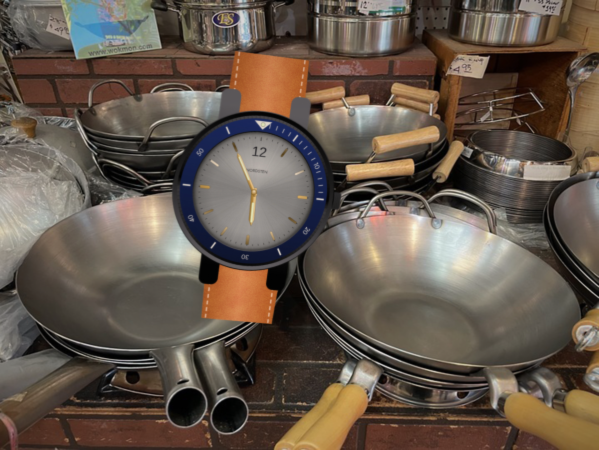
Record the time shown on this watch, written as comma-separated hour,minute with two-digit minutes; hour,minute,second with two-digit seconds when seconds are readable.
5,55
